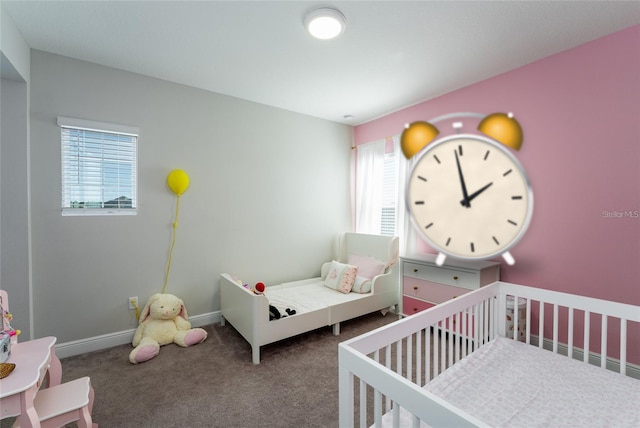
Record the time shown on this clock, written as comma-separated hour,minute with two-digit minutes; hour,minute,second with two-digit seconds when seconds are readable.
1,59
